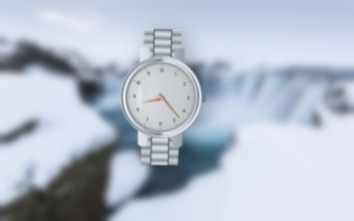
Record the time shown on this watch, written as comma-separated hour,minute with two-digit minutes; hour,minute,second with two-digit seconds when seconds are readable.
8,23
